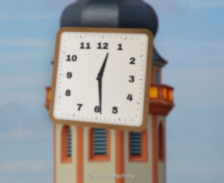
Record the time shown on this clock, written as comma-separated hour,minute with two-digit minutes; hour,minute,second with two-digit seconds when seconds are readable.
12,29
